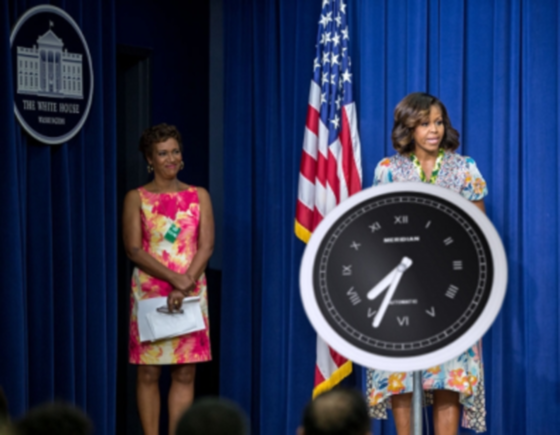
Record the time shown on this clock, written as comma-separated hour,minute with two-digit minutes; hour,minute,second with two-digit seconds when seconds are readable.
7,34
